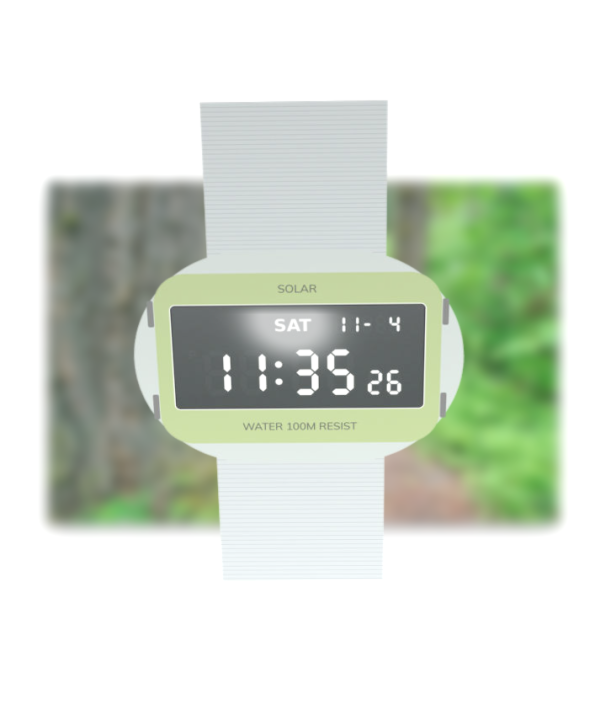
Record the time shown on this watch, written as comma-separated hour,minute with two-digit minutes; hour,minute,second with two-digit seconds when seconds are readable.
11,35,26
